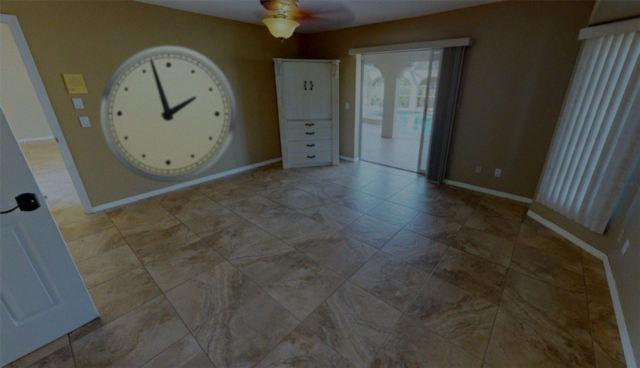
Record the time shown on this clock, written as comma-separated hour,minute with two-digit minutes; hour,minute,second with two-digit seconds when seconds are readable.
1,57
